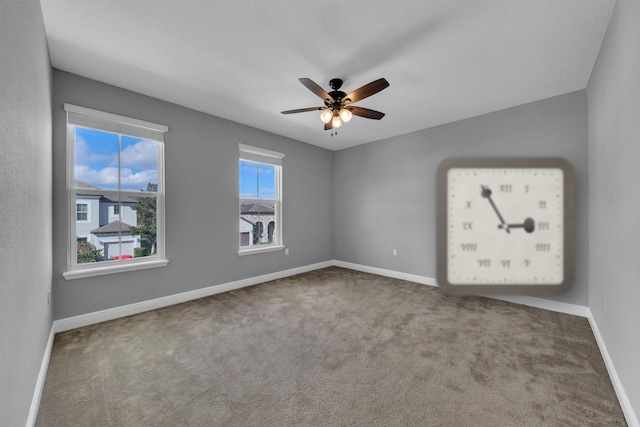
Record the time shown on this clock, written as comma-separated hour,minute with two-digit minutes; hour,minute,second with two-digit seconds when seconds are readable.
2,55
